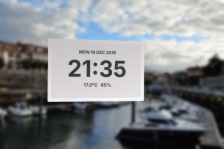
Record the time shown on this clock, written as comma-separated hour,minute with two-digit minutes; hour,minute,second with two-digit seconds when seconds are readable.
21,35
